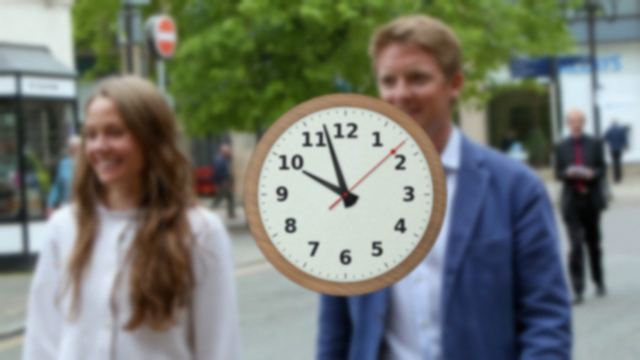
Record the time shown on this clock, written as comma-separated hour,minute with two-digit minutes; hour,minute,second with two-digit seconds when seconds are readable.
9,57,08
